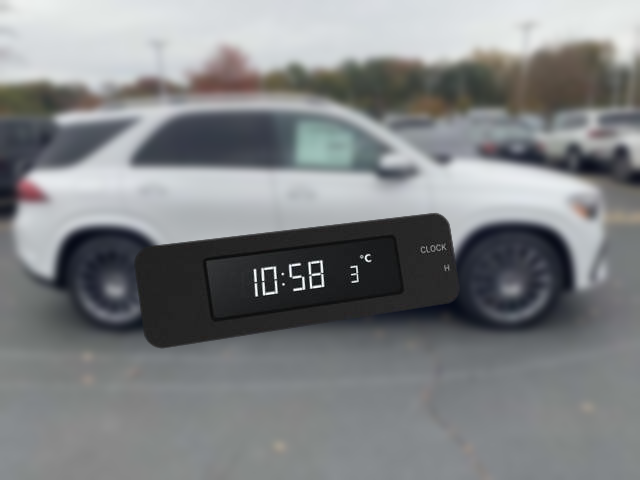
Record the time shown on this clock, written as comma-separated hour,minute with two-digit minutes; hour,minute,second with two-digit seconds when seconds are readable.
10,58
